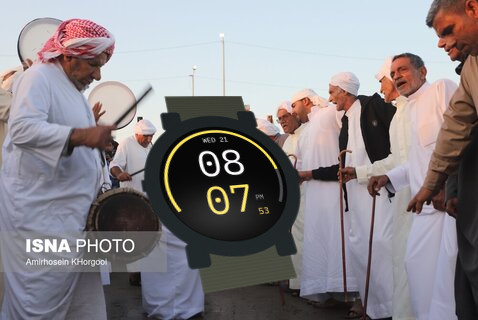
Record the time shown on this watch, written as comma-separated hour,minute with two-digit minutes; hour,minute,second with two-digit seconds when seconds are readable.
8,07,53
